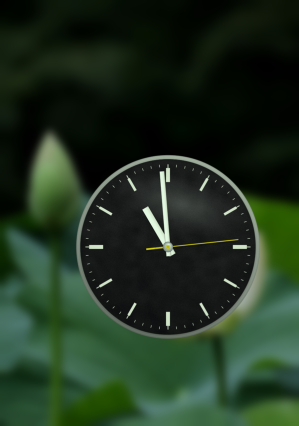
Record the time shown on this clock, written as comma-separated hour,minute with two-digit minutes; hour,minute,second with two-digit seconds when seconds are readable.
10,59,14
